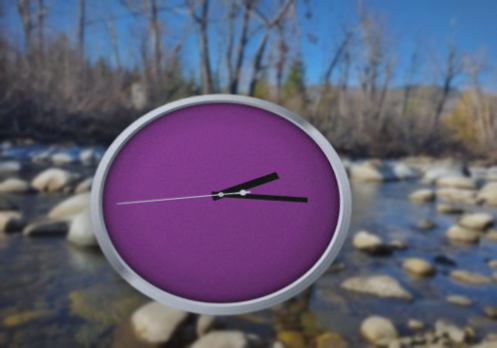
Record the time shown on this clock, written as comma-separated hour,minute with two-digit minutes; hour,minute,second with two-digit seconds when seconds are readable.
2,15,44
